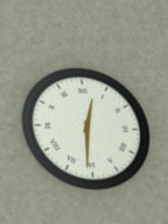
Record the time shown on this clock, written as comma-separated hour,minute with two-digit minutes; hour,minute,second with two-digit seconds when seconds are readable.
12,31
